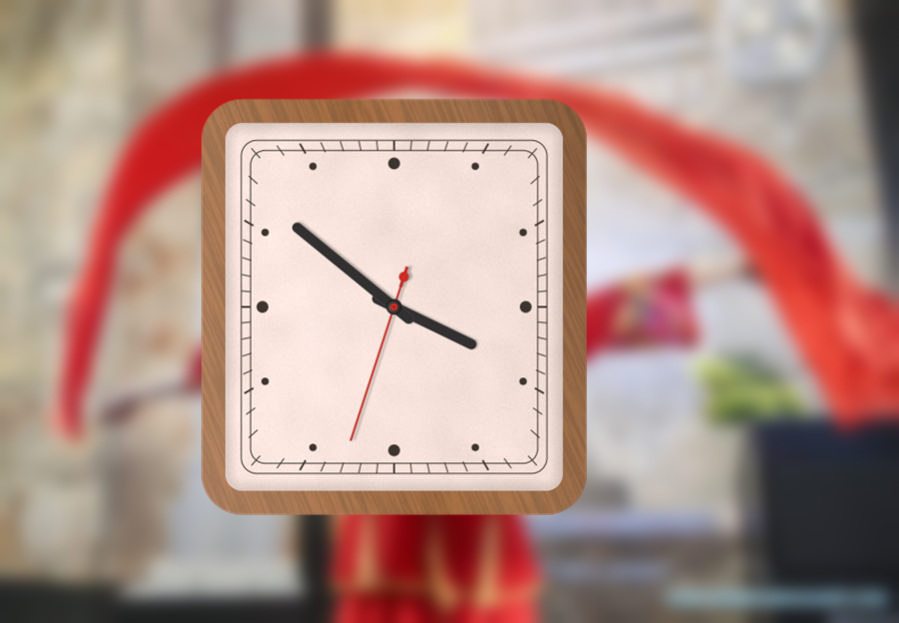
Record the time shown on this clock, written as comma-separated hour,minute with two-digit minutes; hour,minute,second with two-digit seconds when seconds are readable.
3,51,33
